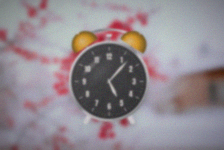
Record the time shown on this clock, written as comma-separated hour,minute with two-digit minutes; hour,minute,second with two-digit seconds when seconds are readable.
5,07
